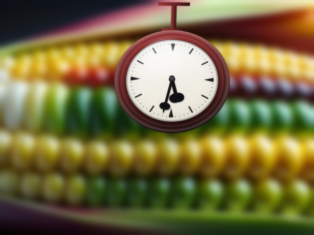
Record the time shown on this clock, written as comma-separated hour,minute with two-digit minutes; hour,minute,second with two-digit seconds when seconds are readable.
5,32
